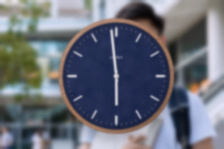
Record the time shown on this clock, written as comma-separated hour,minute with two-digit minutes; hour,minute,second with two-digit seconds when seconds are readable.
5,59
